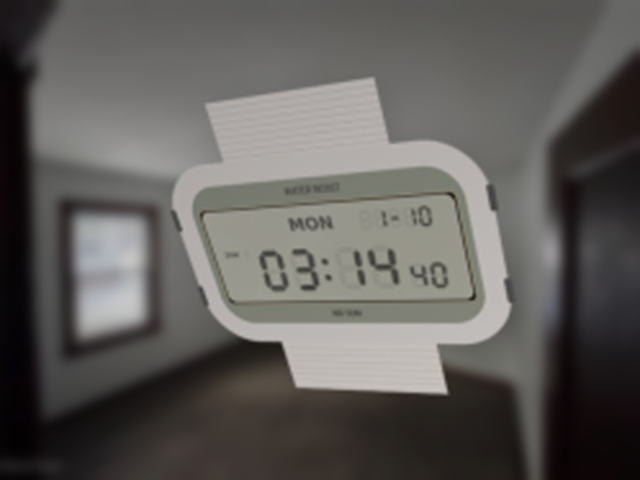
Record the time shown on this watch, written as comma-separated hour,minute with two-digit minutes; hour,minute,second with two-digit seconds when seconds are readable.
3,14,40
